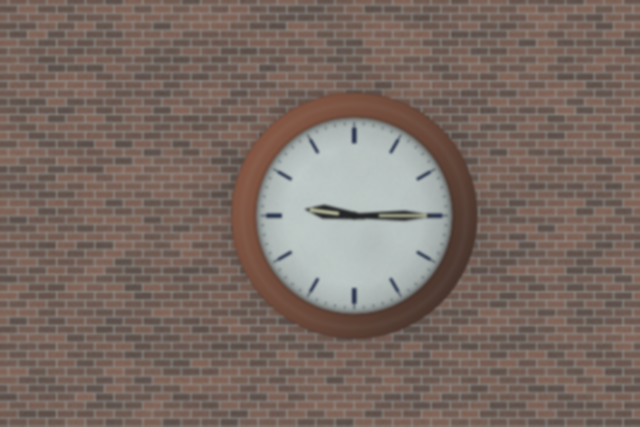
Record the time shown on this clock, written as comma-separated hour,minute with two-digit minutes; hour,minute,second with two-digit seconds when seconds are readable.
9,15
